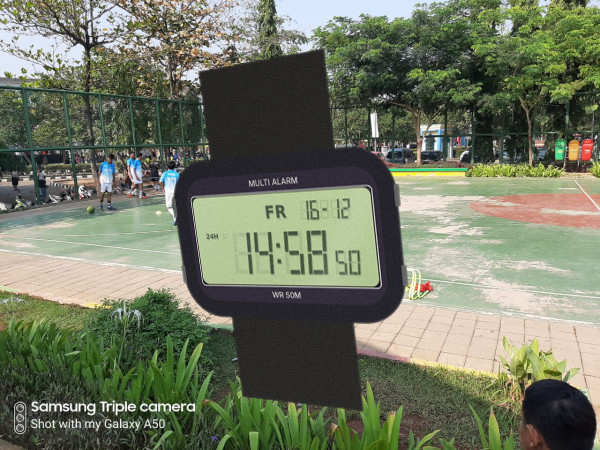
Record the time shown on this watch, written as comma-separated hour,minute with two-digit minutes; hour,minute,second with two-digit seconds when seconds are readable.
14,58,50
